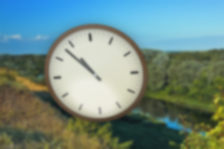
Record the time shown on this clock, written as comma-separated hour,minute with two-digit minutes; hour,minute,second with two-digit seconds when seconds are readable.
10,53
